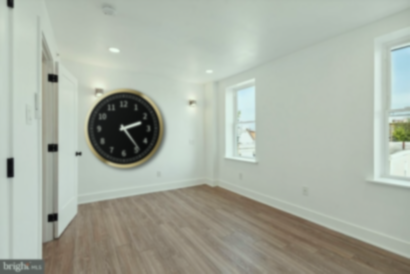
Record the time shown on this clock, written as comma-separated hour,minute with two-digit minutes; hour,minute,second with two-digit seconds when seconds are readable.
2,24
